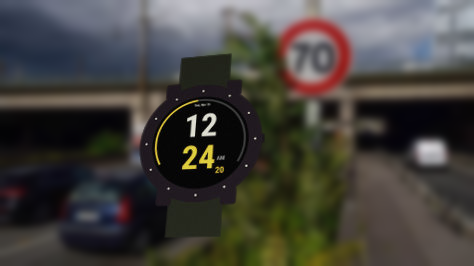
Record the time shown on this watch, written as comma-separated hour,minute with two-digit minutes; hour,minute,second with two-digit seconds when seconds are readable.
12,24,20
